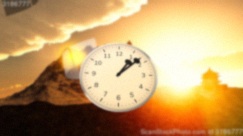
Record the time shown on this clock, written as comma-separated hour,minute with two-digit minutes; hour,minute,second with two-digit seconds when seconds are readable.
1,08
